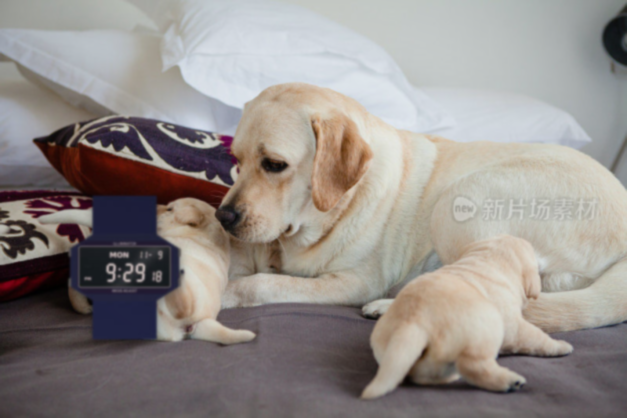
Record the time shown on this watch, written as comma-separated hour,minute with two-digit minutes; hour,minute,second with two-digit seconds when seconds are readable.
9,29
